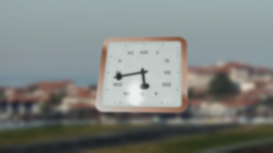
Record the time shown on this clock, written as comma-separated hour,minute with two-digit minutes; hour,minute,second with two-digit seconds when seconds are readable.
5,43
